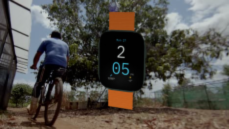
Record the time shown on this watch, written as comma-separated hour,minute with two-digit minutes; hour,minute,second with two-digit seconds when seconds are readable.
2,05
